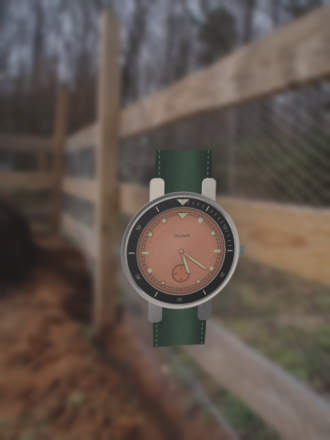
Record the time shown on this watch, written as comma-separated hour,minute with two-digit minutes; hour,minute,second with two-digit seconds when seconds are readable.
5,21
